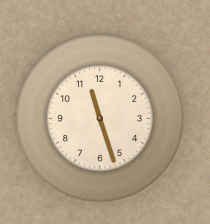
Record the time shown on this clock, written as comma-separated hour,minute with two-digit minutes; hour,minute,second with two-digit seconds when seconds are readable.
11,27
